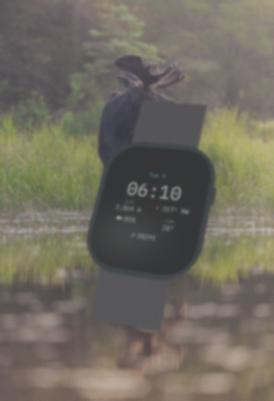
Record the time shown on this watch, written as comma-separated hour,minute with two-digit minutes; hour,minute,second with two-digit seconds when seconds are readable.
6,10
